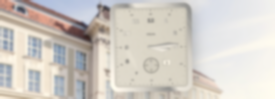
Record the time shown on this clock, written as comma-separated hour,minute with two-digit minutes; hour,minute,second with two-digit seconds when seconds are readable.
3,14
